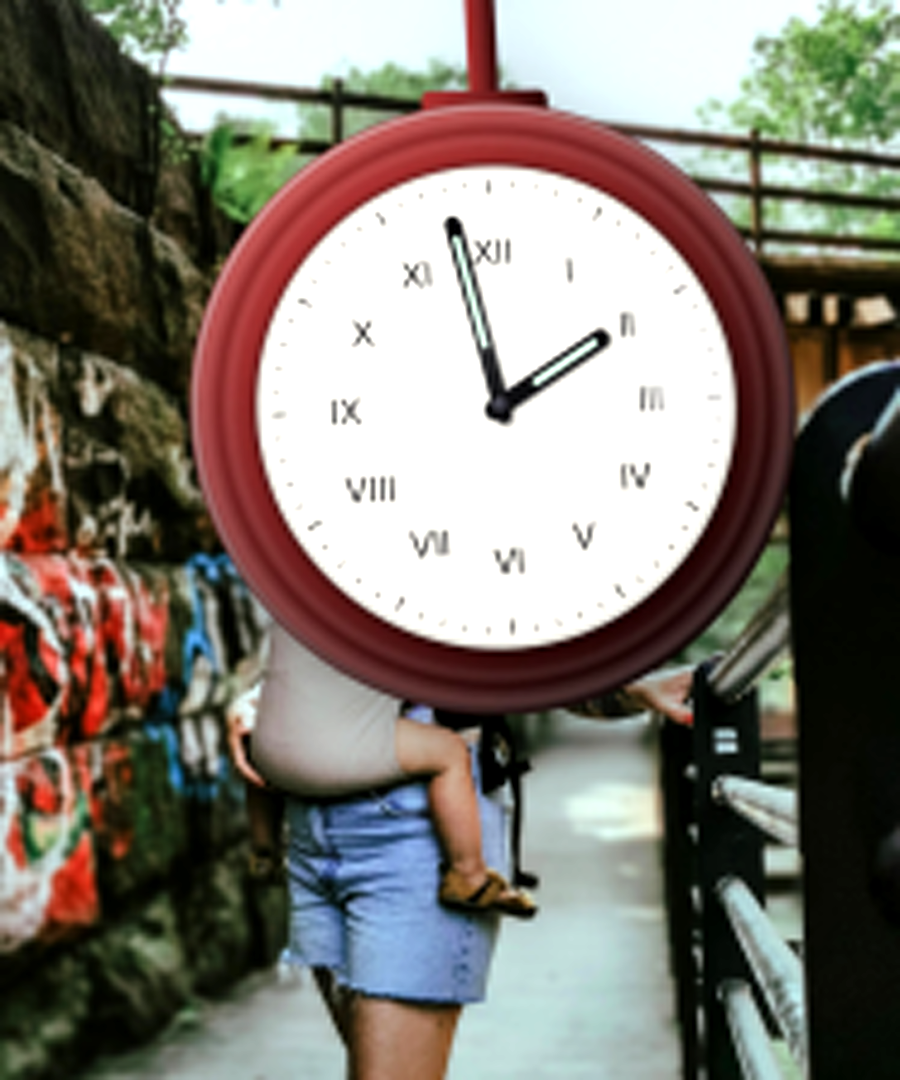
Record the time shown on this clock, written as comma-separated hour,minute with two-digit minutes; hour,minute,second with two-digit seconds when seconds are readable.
1,58
